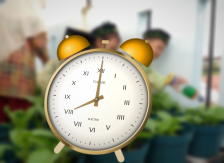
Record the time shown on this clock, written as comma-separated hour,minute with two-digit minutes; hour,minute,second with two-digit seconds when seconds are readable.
8,00
